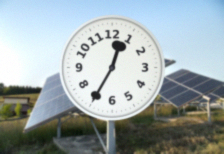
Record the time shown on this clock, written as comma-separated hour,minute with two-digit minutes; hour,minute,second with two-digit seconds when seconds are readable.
12,35
